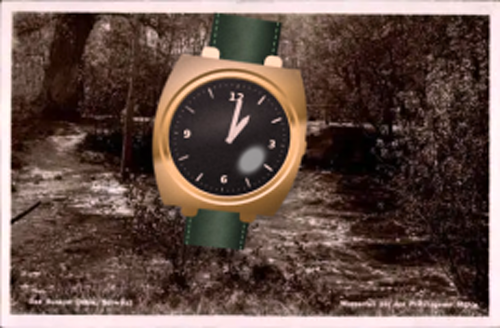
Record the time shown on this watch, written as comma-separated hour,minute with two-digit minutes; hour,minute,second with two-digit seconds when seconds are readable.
1,01
